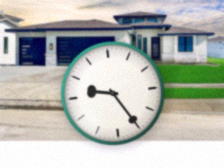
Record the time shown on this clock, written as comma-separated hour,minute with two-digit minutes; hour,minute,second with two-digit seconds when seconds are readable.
9,25
